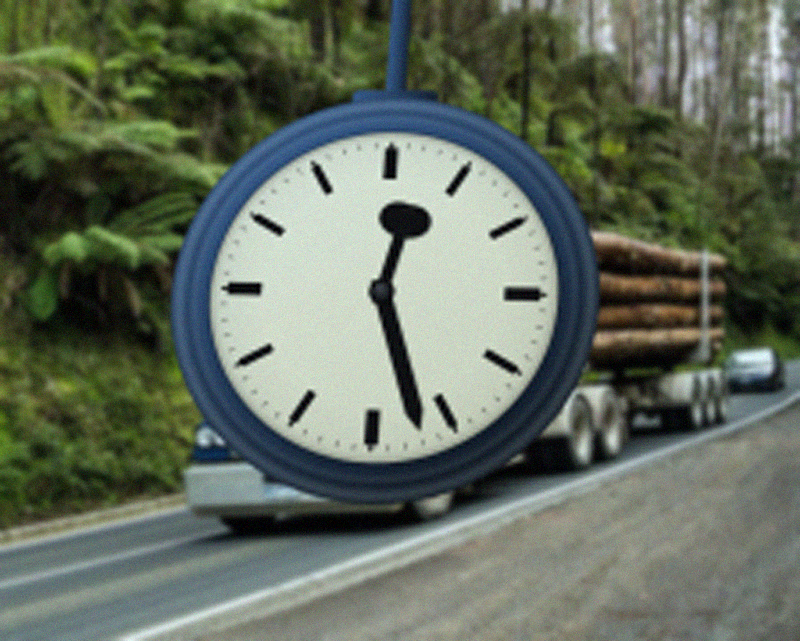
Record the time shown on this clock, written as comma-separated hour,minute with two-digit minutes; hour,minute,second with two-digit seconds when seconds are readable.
12,27
